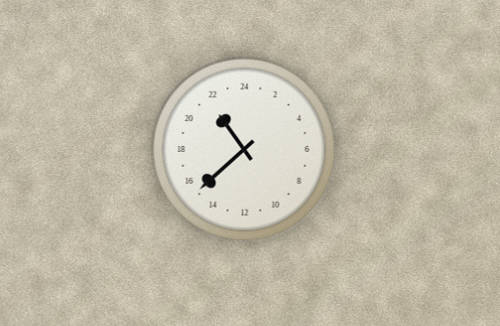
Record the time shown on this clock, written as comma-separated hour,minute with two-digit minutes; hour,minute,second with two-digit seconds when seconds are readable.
21,38
